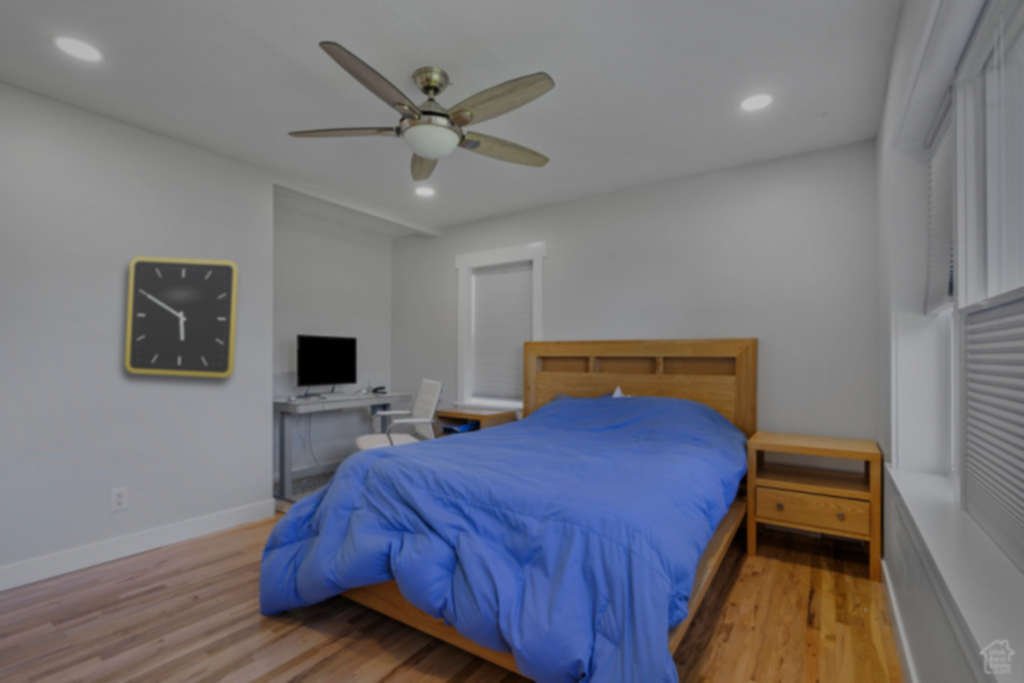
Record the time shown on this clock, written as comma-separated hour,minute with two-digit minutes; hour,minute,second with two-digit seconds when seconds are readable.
5,50
